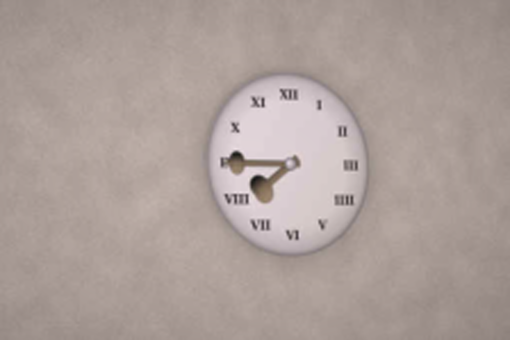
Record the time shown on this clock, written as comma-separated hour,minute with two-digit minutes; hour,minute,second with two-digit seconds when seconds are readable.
7,45
